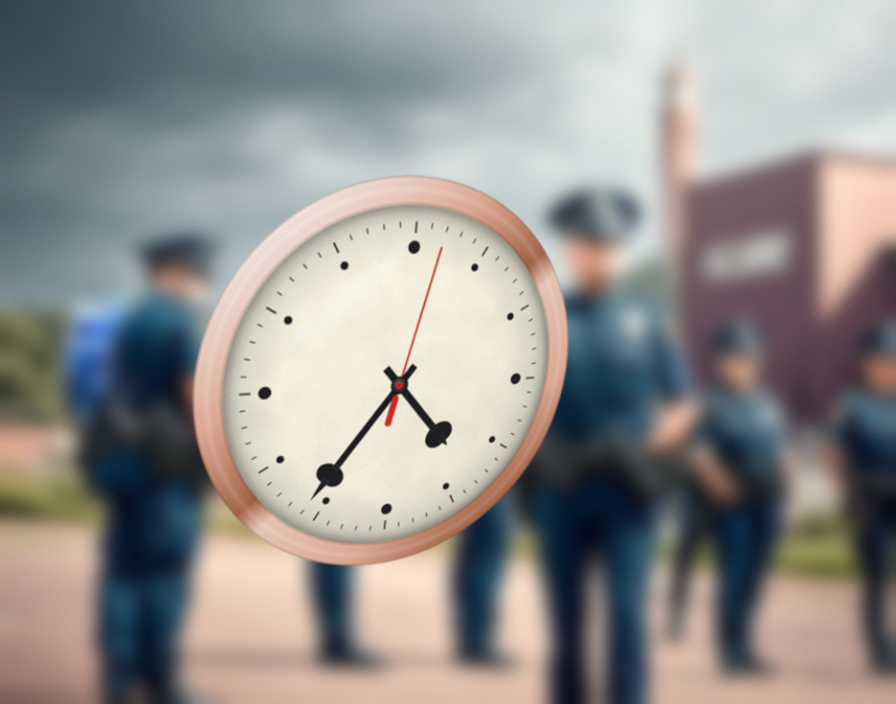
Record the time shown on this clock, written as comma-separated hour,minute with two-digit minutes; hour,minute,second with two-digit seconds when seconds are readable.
4,36,02
